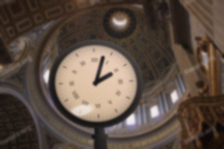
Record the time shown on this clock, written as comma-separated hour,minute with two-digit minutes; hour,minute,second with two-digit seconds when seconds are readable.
2,03
